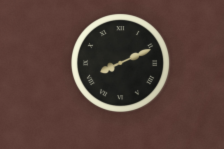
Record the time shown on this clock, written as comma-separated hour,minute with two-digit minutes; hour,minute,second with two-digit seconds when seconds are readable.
8,11
